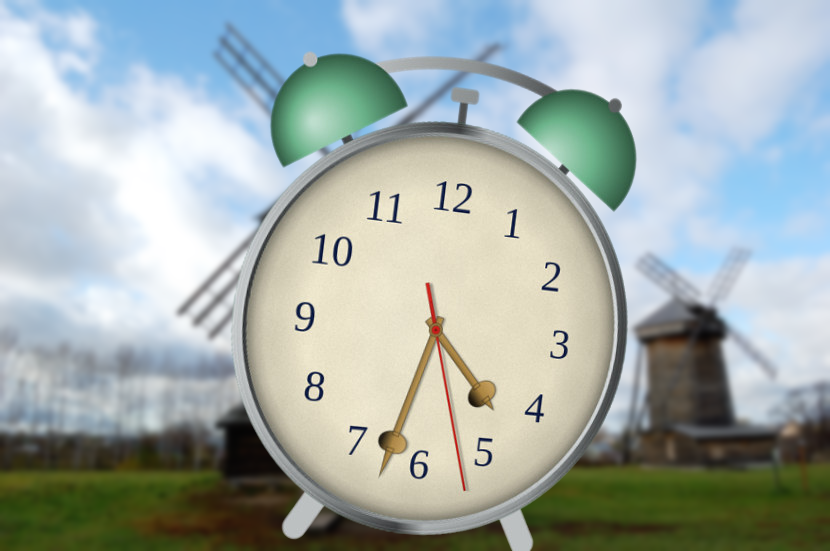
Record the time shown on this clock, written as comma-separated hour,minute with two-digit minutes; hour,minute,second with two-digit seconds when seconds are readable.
4,32,27
